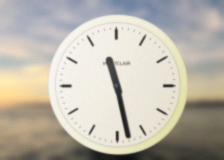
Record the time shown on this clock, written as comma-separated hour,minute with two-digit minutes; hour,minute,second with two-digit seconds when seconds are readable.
11,28
